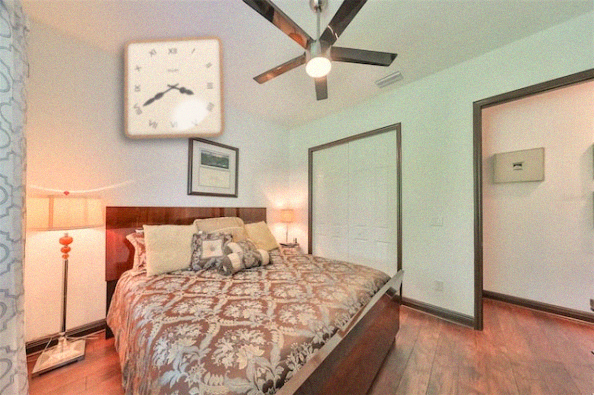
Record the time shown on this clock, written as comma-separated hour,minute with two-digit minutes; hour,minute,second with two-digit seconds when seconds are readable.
3,40
